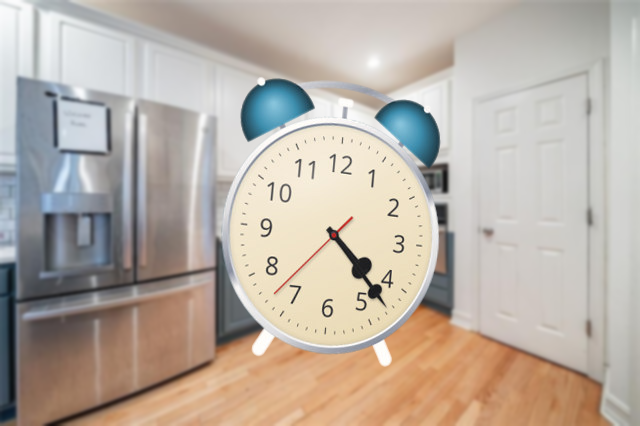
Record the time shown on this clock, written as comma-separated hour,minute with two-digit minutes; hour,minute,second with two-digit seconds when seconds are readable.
4,22,37
